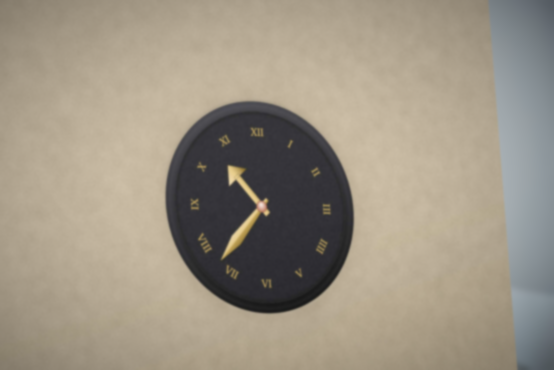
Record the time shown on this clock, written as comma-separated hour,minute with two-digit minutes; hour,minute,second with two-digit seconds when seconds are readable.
10,37
